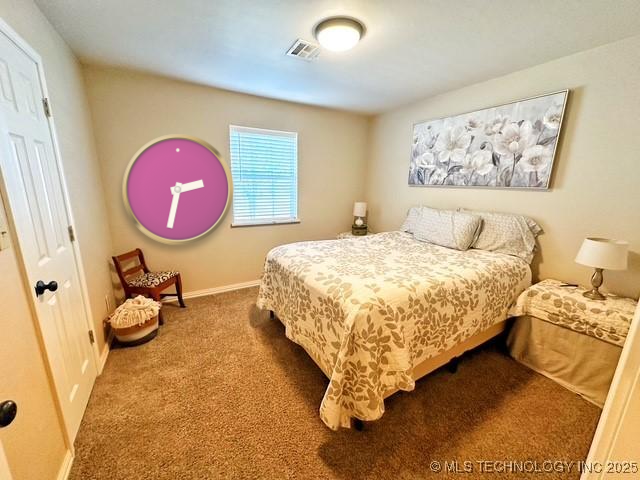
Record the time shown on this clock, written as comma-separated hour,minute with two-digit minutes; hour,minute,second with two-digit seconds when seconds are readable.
2,32
